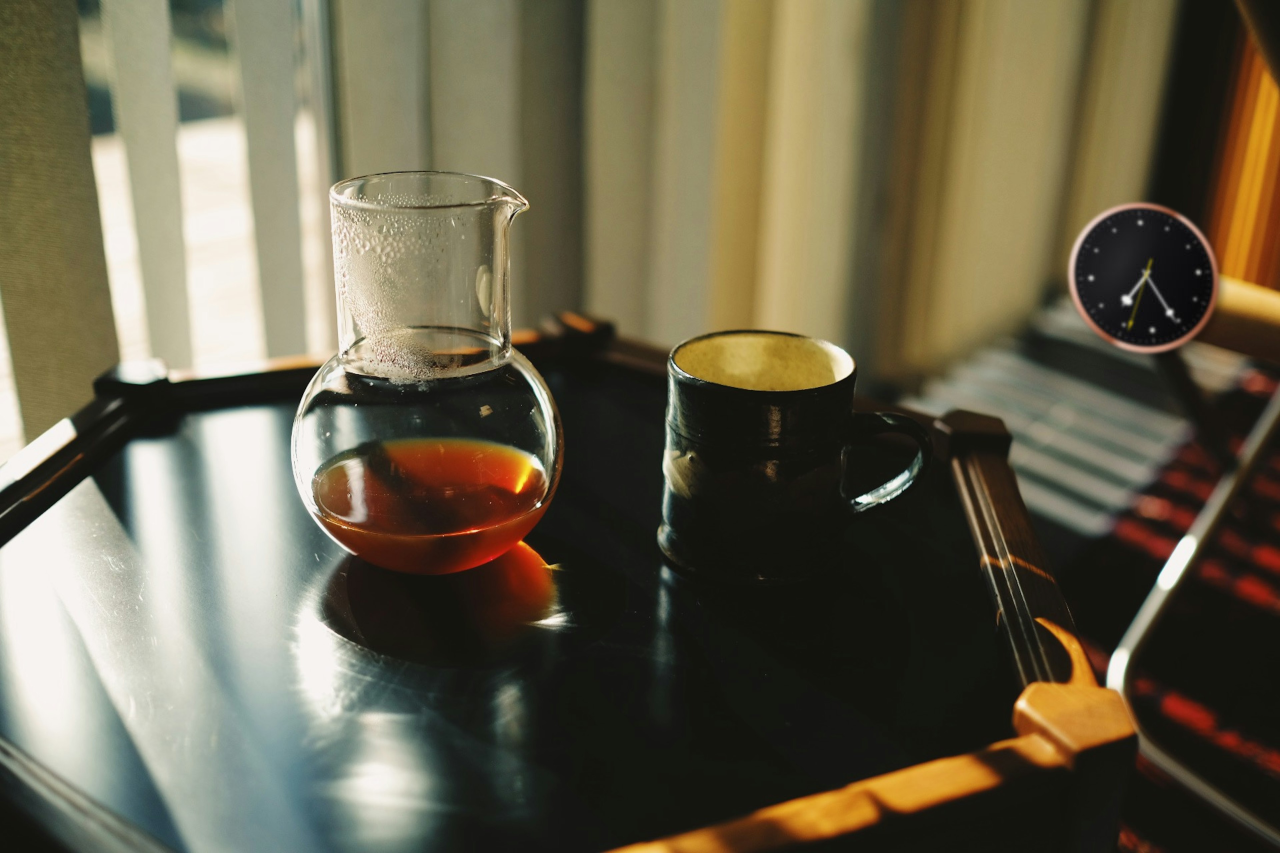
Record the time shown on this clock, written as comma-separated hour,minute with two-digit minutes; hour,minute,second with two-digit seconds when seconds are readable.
7,25,34
